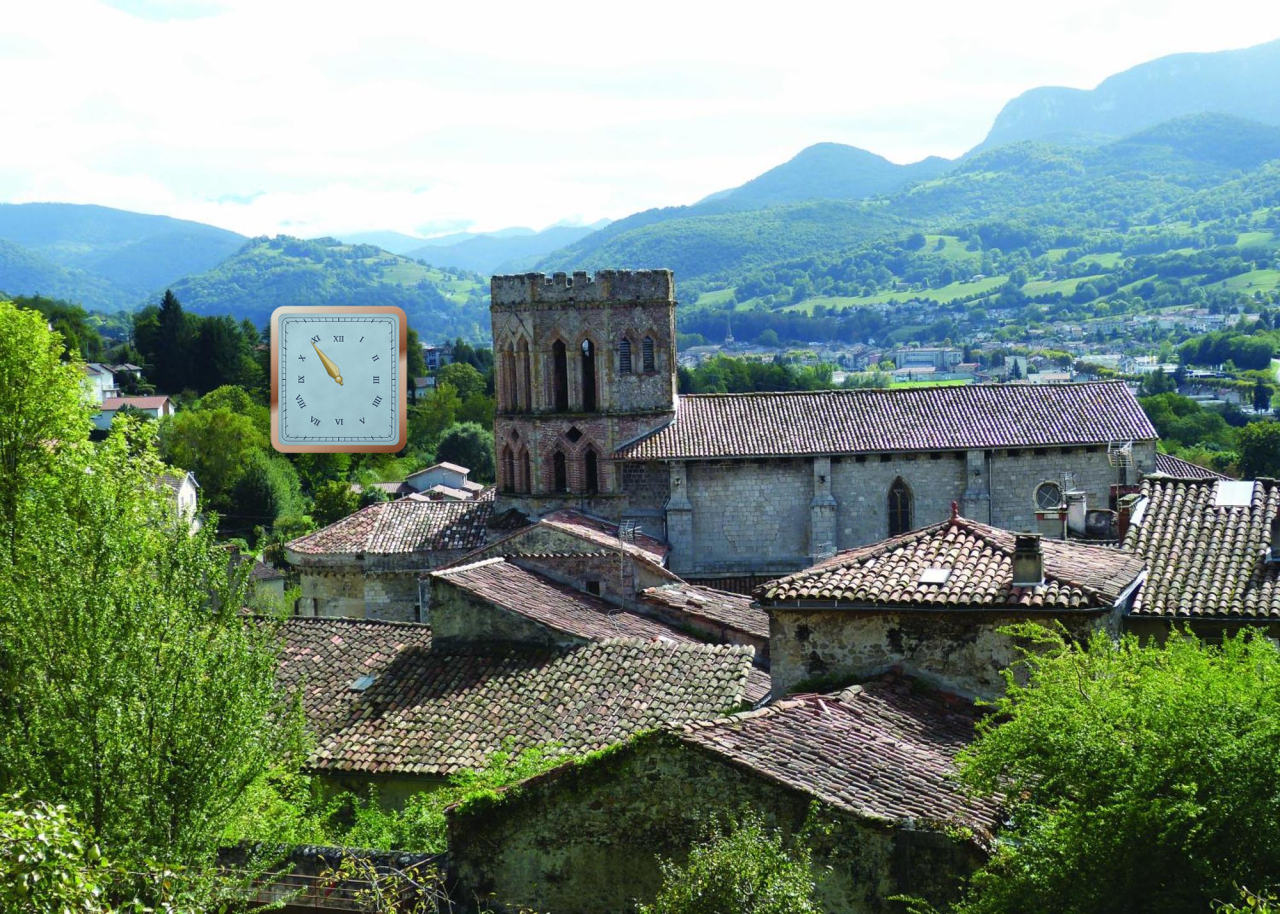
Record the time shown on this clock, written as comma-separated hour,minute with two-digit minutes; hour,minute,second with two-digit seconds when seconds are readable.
10,54
